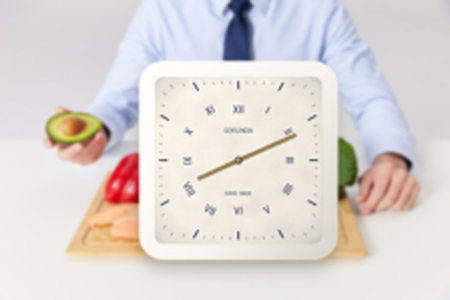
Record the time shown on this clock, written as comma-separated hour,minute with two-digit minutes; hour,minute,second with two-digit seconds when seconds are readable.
8,11
